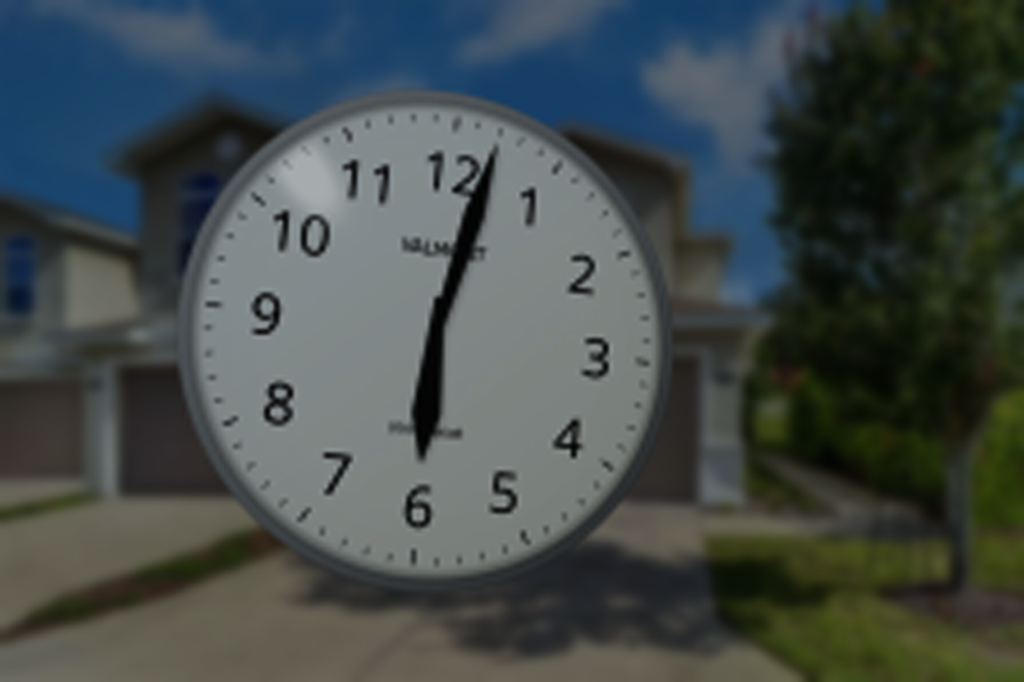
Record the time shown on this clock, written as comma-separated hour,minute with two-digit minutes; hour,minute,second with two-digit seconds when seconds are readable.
6,02
